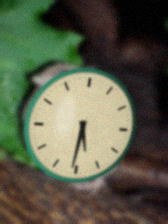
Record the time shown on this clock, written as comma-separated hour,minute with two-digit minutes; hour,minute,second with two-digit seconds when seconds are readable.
5,31
